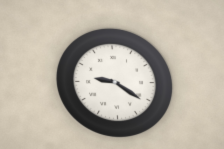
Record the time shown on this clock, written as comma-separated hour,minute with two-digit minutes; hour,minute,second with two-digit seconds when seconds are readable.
9,21
